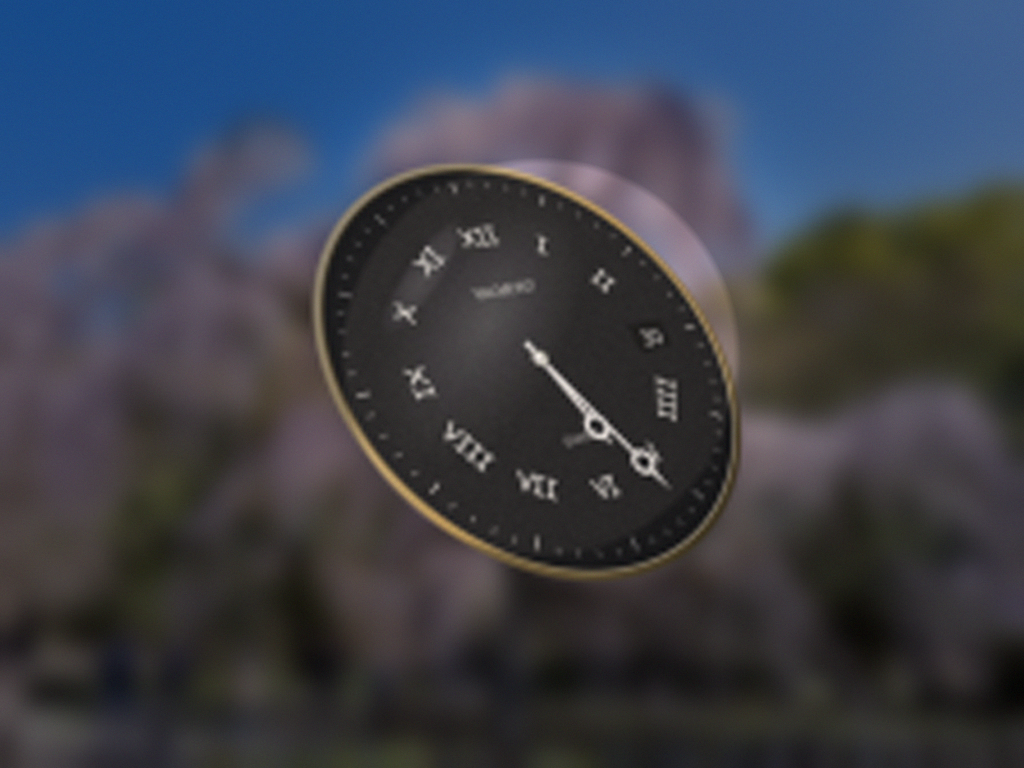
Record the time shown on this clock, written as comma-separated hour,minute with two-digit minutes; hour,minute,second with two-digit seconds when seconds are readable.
5,26
